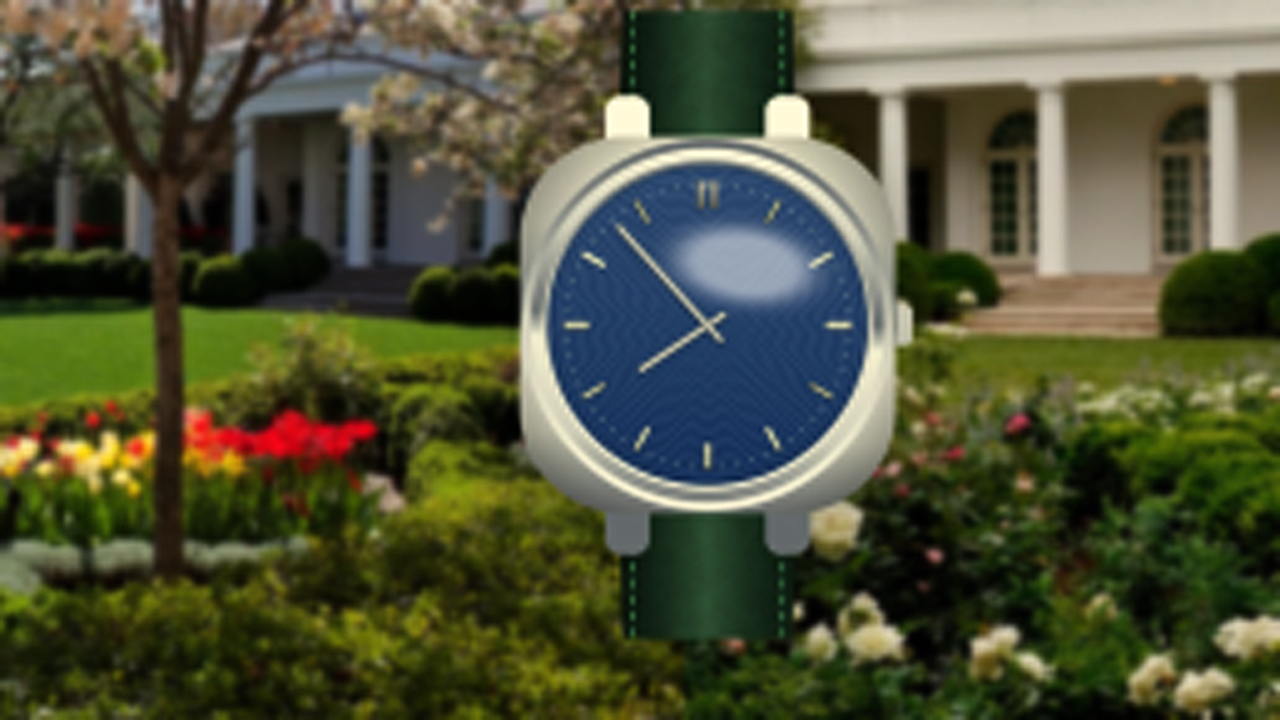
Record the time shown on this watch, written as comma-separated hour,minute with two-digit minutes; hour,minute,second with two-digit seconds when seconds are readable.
7,53
